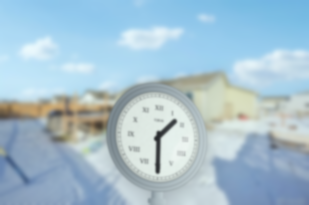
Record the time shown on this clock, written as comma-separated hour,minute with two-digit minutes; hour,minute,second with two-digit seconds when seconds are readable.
1,30
